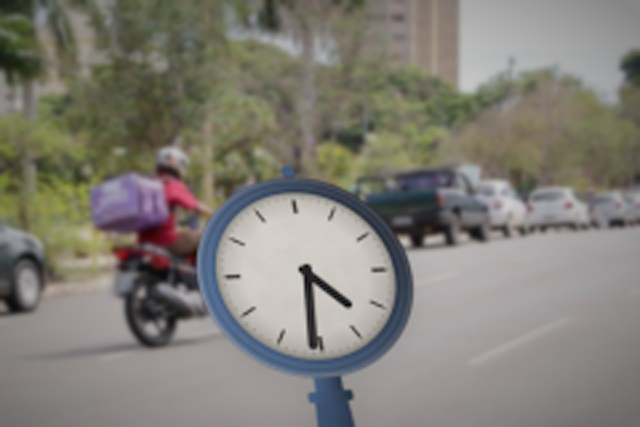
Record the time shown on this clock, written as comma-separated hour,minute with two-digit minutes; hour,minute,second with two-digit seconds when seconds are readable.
4,31
